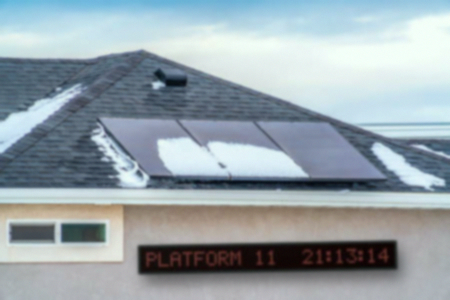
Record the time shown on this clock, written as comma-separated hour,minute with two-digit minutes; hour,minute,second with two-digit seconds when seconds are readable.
21,13,14
